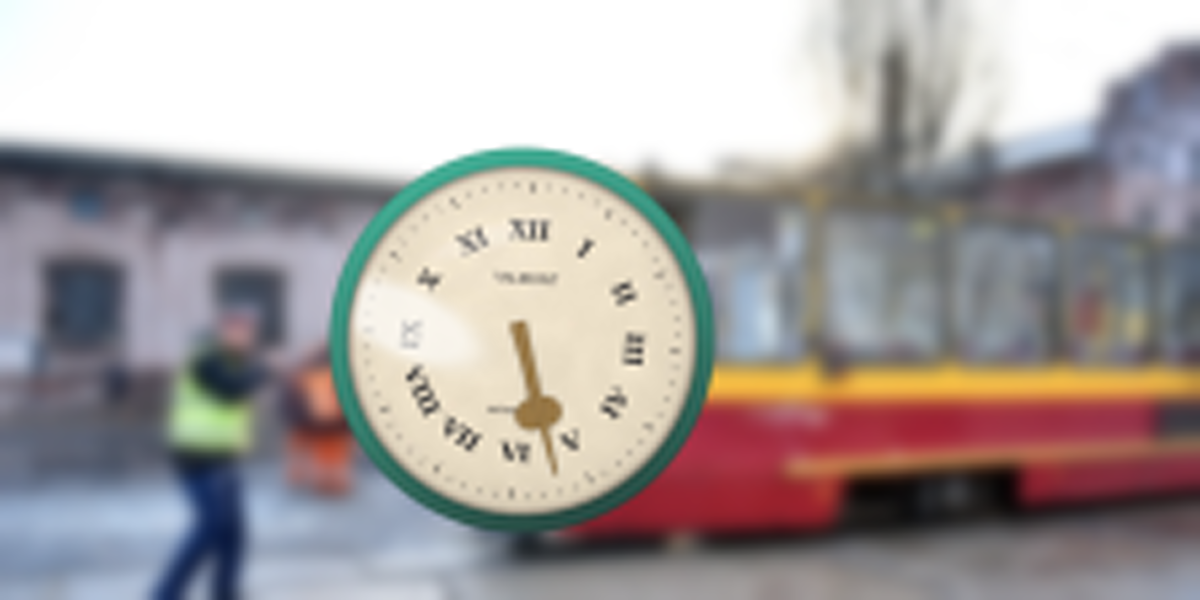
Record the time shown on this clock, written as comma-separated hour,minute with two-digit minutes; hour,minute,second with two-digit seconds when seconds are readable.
5,27
